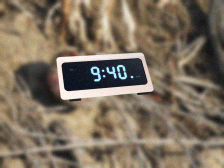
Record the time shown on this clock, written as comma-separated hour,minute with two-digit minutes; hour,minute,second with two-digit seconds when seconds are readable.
9,40
